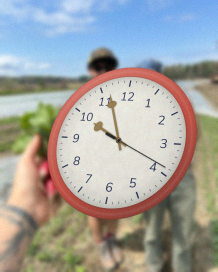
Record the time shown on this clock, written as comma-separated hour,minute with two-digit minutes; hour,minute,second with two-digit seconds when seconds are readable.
9,56,19
